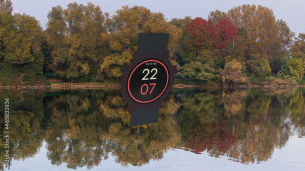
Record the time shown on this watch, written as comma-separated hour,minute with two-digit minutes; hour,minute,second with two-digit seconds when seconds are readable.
22,07
